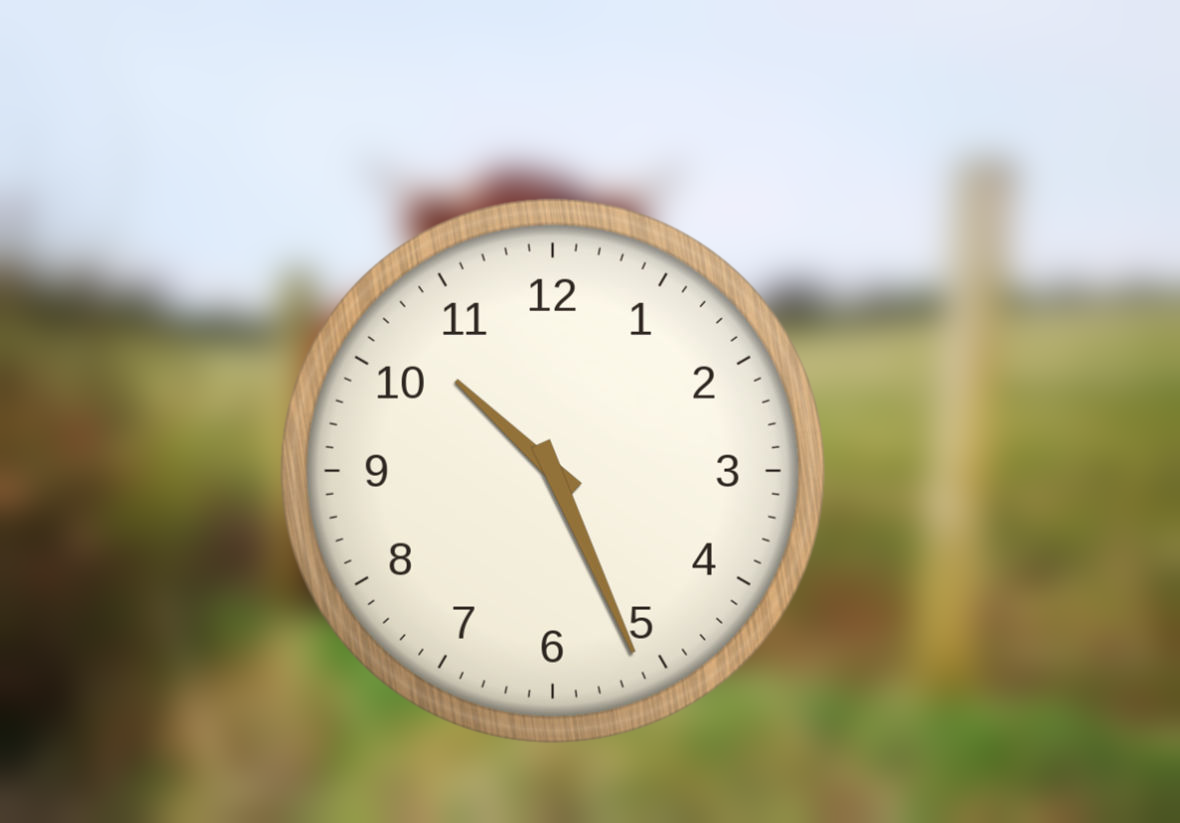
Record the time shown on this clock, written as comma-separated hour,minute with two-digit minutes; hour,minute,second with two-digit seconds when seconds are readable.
10,26
